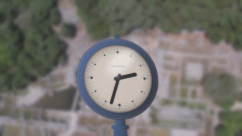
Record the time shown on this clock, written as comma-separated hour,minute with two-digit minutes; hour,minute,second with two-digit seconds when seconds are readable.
2,33
